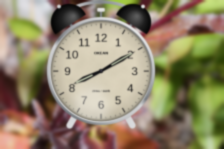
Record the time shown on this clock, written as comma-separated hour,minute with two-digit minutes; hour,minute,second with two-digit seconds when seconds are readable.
8,10
